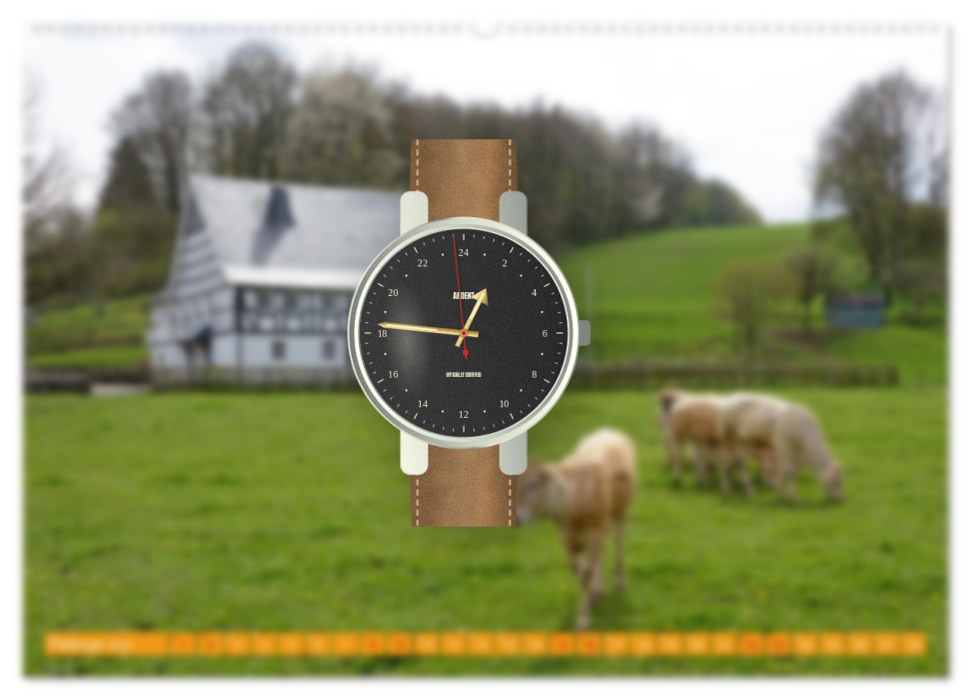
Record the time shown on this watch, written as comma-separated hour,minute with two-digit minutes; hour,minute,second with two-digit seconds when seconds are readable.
1,45,59
